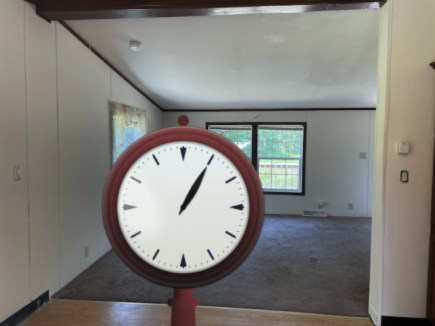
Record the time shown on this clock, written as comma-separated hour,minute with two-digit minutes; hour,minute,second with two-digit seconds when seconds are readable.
1,05
